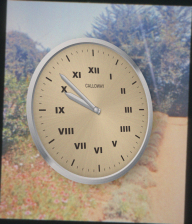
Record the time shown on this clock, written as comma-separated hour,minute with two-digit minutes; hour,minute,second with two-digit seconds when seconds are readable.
9,52
